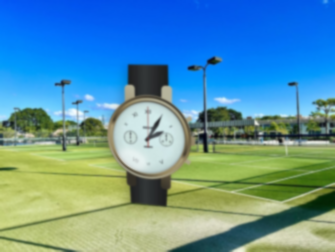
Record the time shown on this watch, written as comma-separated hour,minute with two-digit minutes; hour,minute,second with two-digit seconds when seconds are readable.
2,05
